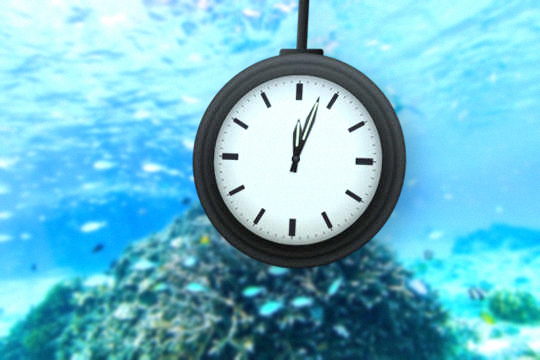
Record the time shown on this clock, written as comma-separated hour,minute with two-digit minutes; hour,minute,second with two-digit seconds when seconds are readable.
12,03
